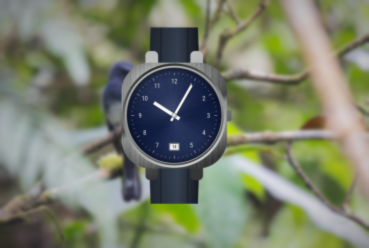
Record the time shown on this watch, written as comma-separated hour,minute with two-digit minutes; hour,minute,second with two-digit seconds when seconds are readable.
10,05
